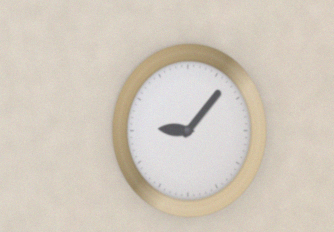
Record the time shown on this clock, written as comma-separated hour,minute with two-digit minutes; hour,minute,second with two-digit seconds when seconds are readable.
9,07
